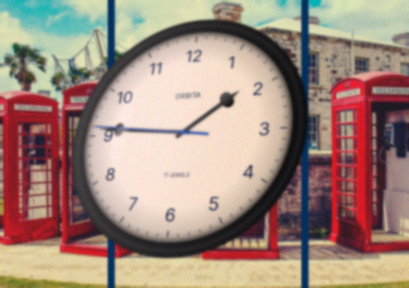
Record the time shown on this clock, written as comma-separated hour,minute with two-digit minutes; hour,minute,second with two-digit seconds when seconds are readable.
1,45,46
